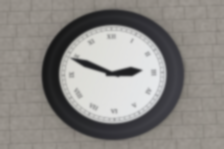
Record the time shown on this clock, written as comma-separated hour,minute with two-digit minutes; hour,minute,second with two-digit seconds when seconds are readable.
2,49
